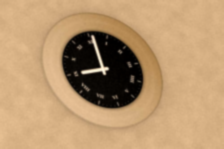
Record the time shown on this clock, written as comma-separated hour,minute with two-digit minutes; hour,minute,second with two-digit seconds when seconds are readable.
9,01
